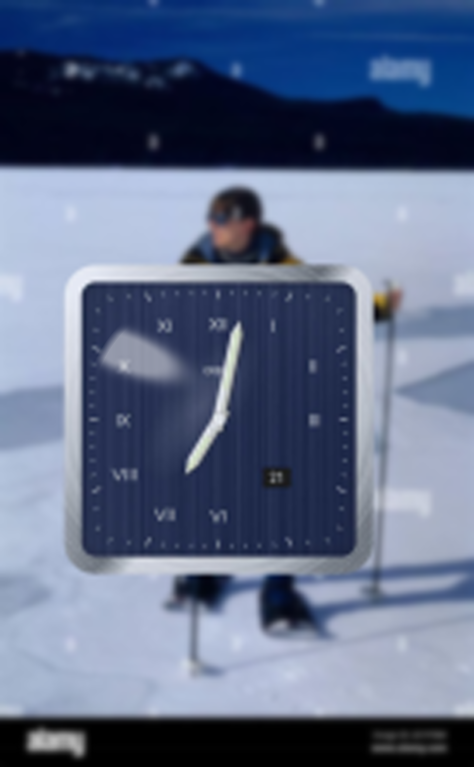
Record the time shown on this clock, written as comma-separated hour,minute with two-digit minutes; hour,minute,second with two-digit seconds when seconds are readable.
7,02
